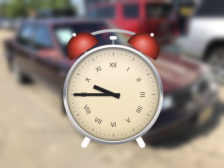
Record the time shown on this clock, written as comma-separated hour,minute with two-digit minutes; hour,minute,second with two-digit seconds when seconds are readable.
9,45
